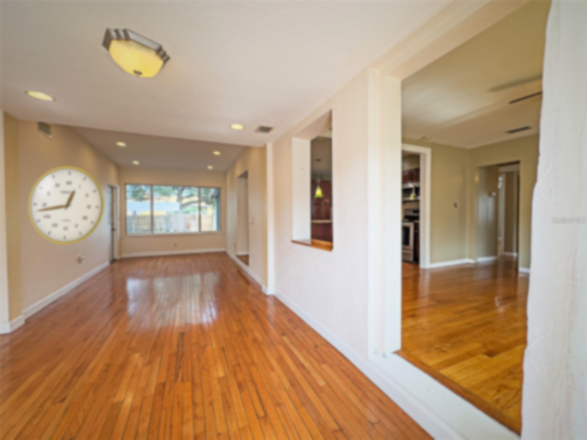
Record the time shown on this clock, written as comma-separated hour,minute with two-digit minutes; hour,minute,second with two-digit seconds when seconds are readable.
12,43
